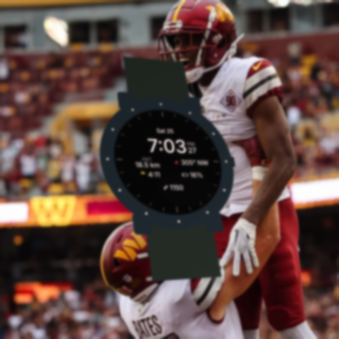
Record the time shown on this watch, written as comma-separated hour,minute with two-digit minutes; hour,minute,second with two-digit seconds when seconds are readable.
7,03
